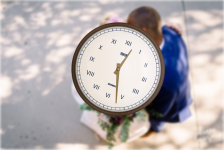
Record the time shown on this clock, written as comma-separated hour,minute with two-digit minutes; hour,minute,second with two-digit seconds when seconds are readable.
12,27
